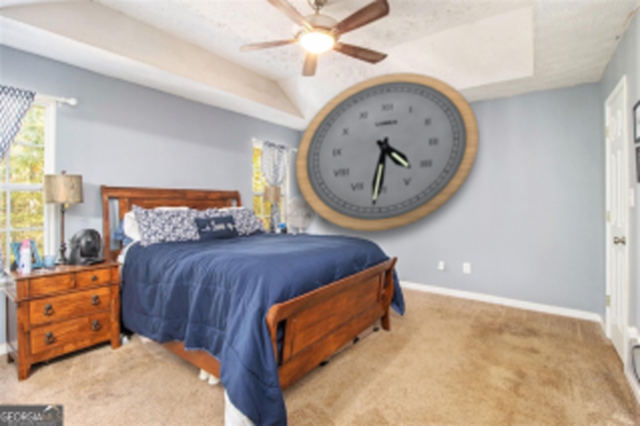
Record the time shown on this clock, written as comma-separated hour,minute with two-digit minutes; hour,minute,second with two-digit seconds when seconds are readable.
4,31
